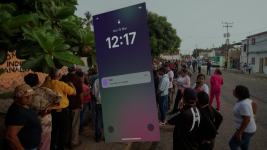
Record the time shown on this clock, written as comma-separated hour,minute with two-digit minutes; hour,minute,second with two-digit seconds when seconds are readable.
12,17
